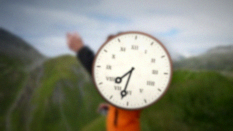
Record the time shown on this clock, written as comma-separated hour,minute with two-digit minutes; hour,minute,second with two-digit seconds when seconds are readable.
7,32
